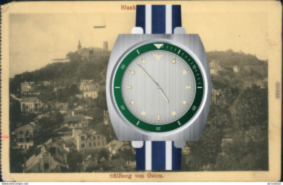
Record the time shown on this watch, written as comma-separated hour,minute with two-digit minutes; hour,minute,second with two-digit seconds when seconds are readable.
4,53
